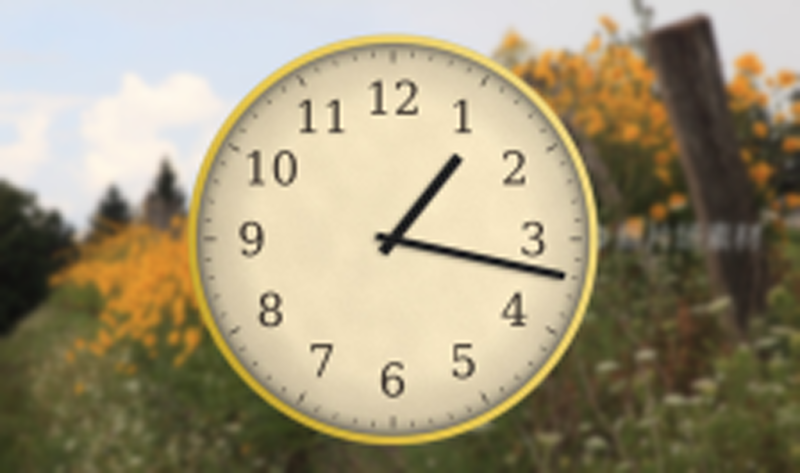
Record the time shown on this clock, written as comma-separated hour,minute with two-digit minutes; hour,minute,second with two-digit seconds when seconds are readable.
1,17
